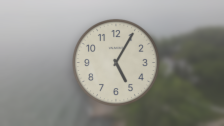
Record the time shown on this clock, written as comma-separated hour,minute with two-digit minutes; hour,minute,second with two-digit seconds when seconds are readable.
5,05
